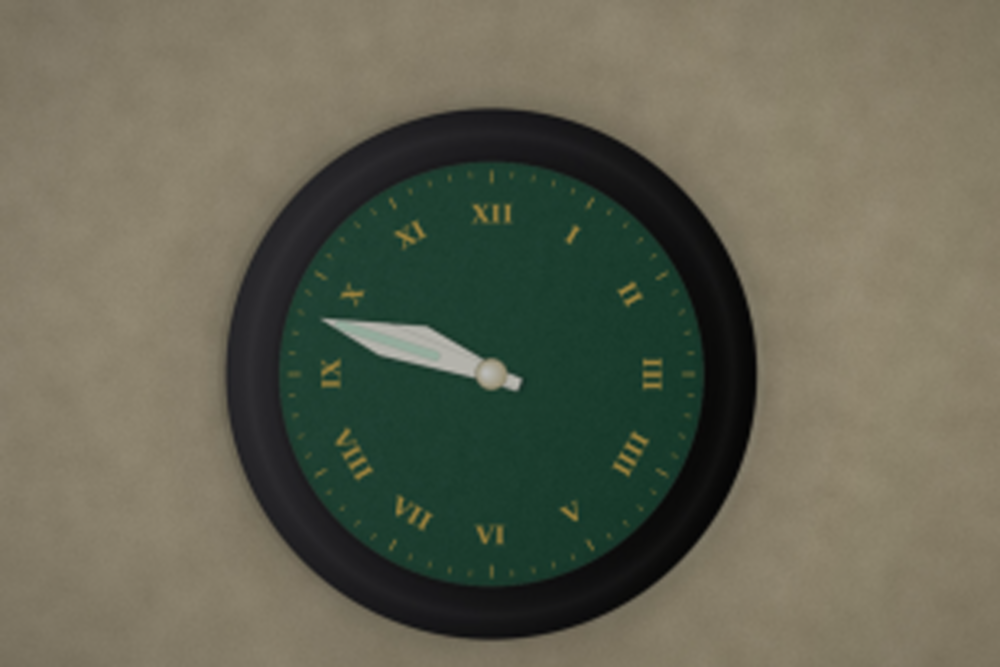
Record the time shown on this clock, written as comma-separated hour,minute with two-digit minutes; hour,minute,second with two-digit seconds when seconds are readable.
9,48
